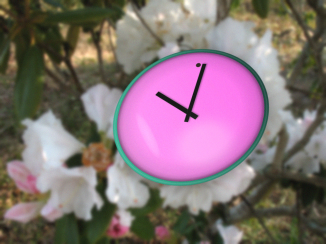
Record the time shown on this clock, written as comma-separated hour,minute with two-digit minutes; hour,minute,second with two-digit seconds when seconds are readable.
10,01
